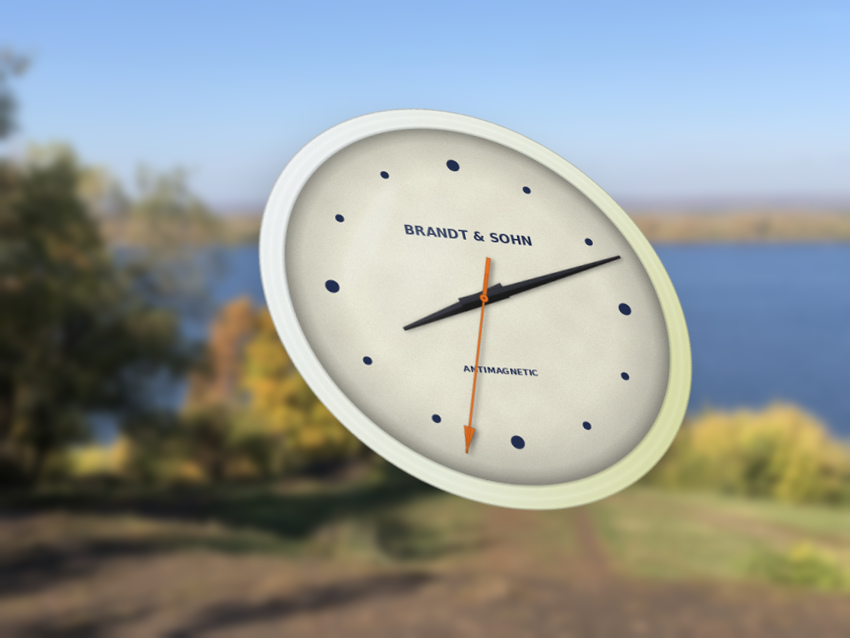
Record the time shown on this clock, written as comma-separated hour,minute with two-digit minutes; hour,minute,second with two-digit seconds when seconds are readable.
8,11,33
